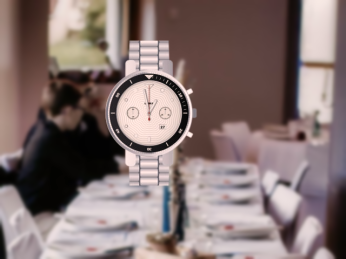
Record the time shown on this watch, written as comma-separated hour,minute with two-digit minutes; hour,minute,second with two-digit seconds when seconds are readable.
12,58
